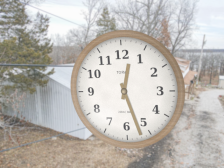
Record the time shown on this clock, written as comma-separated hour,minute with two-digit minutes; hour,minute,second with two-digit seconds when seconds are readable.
12,27
